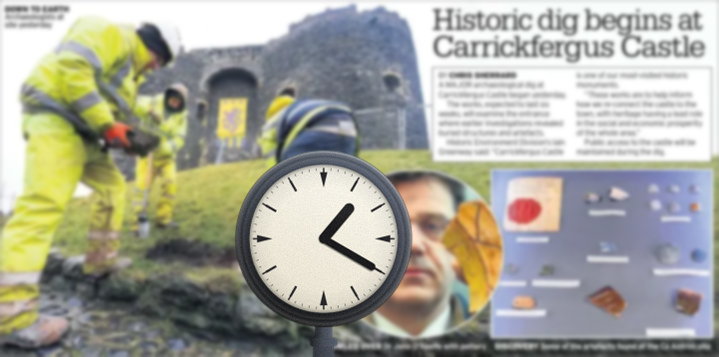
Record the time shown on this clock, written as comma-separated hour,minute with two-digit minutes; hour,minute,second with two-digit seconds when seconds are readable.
1,20
